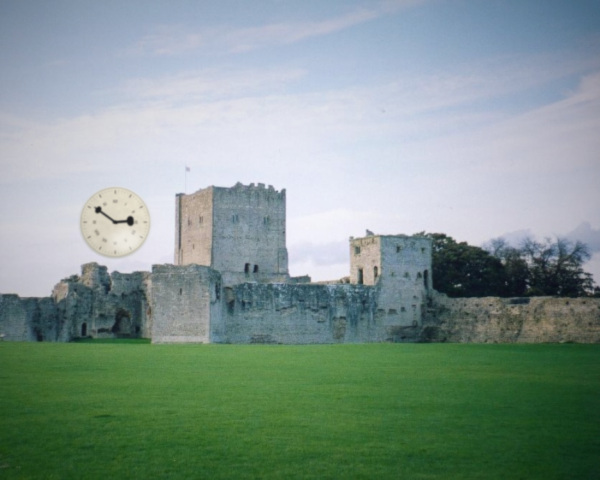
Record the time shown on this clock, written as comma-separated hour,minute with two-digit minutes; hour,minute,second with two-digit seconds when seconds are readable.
2,51
